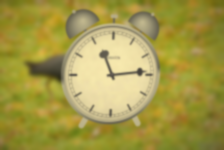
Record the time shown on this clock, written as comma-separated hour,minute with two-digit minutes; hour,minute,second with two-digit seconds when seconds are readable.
11,14
